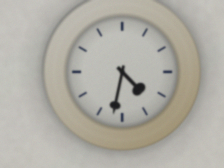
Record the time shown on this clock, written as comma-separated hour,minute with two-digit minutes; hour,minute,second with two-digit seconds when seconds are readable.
4,32
